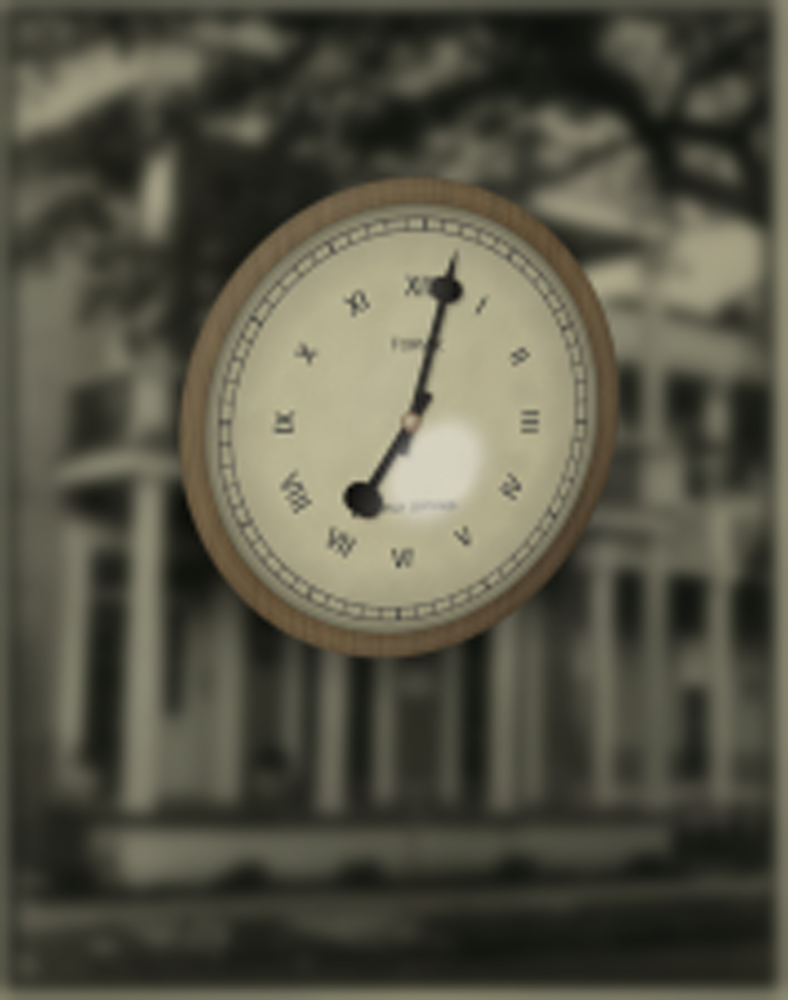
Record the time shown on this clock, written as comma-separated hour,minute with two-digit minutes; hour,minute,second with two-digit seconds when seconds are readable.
7,02
